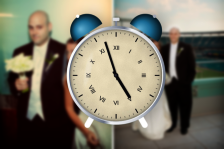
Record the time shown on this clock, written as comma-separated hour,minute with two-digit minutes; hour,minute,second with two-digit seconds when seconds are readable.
4,57
